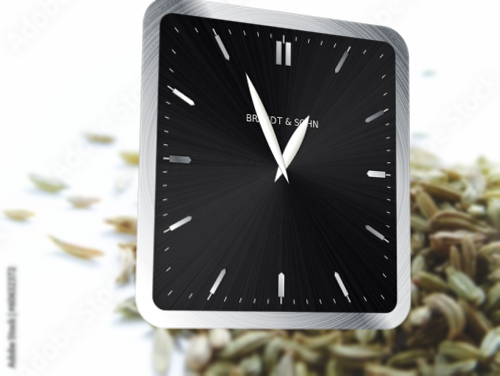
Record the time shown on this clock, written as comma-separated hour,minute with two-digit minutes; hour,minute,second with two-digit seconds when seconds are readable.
12,56
